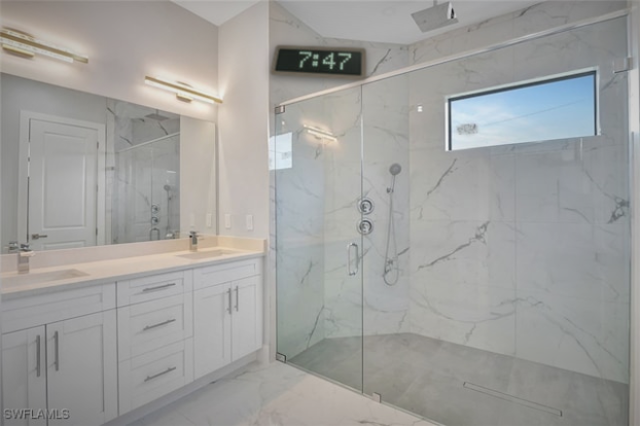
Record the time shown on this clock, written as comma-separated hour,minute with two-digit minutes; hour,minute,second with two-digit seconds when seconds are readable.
7,47
